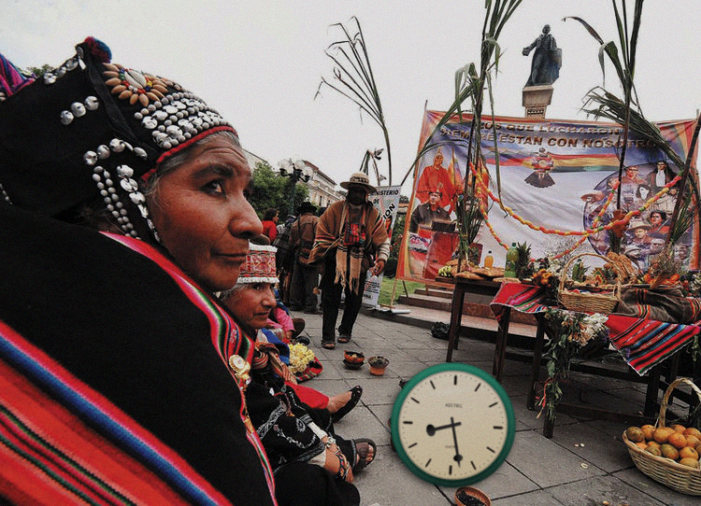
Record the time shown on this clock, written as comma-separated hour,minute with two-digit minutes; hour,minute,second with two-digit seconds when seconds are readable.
8,28
